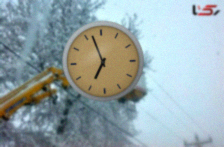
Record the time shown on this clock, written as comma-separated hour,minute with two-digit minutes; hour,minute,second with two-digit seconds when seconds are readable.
6,57
